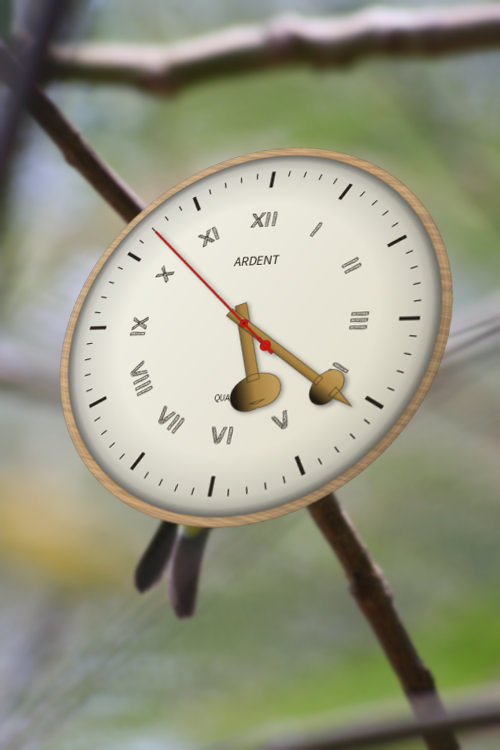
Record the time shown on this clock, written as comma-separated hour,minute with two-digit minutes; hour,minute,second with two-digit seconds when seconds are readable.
5,20,52
